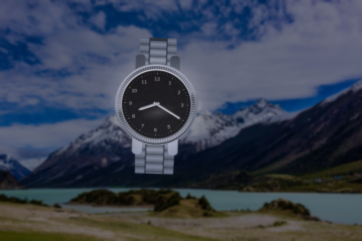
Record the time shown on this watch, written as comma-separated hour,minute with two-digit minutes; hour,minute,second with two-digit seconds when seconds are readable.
8,20
